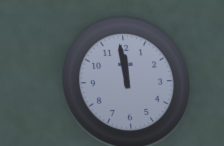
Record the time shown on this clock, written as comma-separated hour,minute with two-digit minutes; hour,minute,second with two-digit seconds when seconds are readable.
11,59
